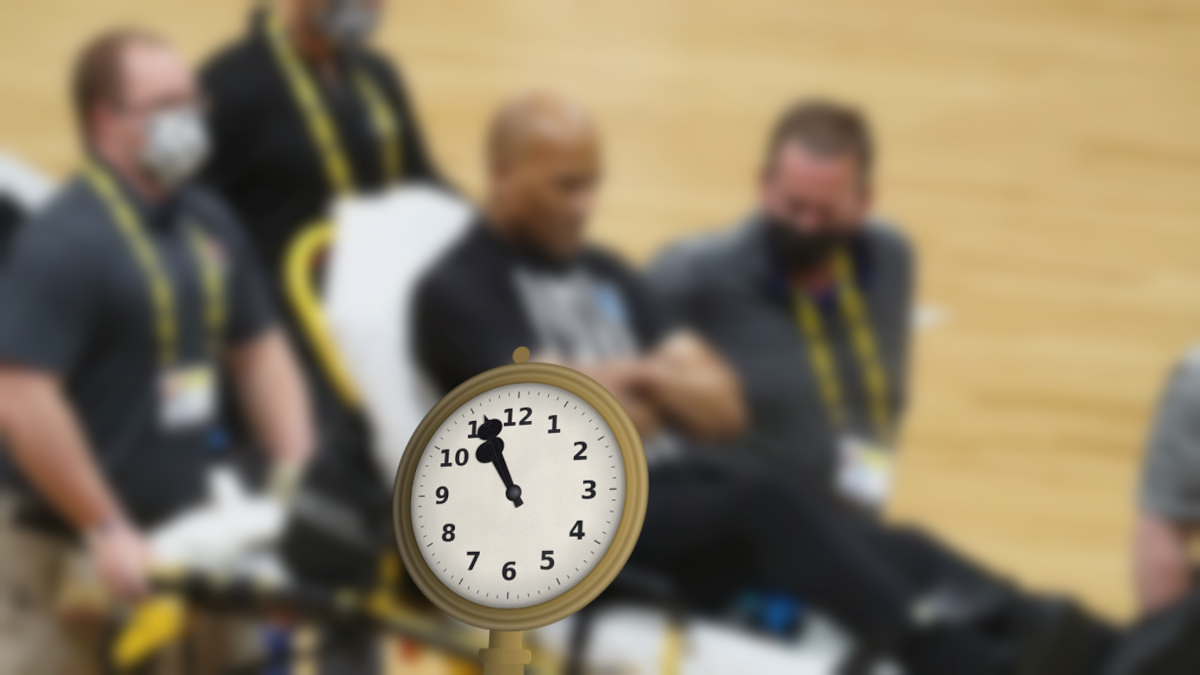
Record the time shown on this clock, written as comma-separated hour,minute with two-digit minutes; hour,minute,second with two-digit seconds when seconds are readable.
10,56
